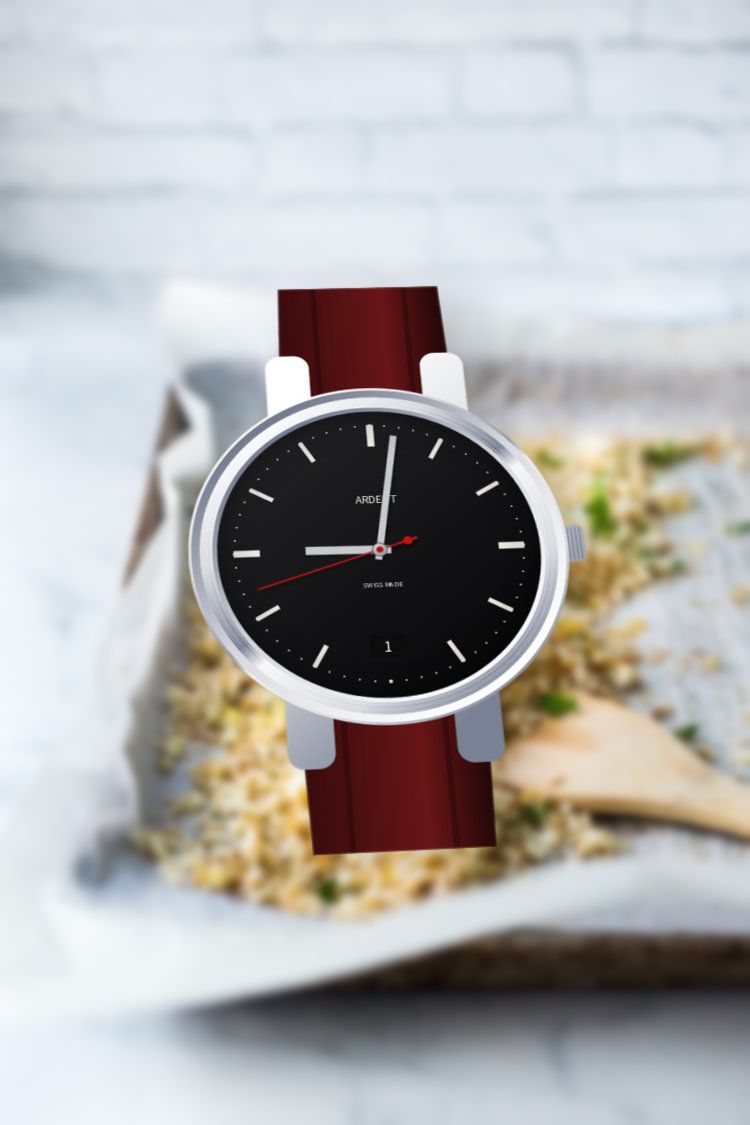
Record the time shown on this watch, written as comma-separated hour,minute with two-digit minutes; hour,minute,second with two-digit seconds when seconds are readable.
9,01,42
